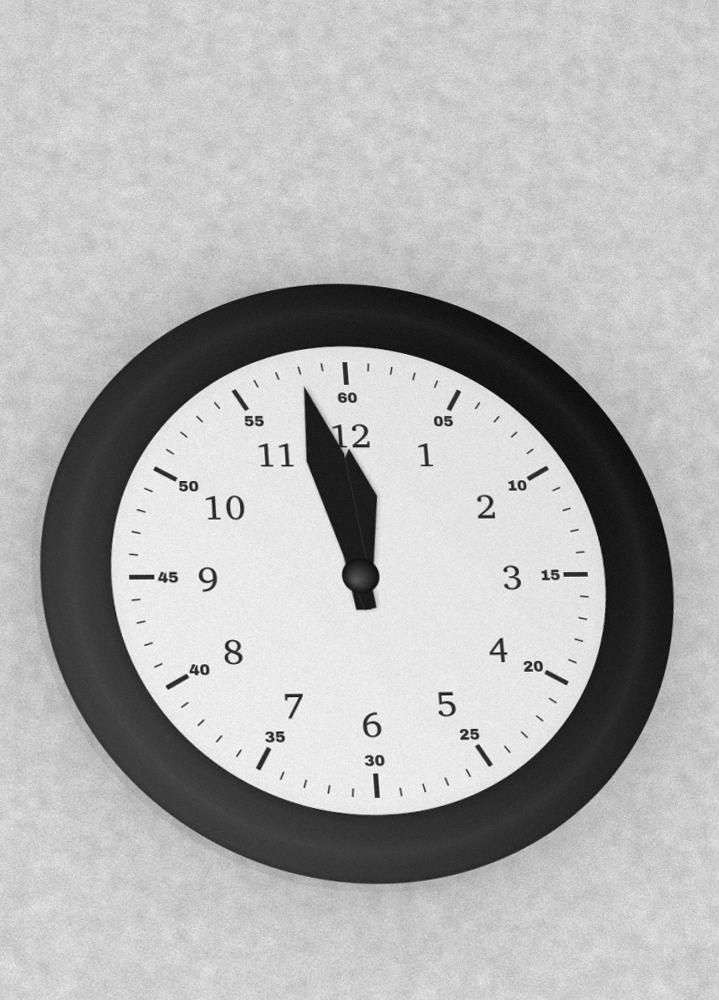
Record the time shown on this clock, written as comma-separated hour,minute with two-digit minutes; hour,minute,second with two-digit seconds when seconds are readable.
11,58
